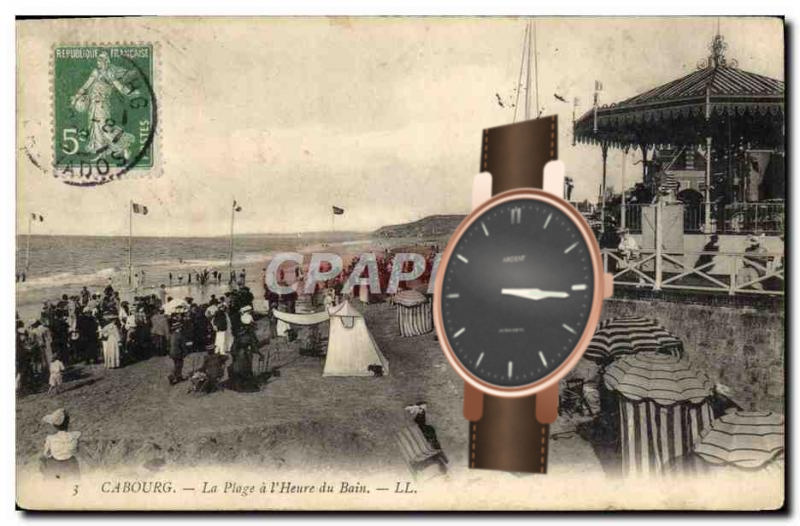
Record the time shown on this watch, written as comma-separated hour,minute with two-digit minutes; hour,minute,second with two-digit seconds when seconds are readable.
3,16
